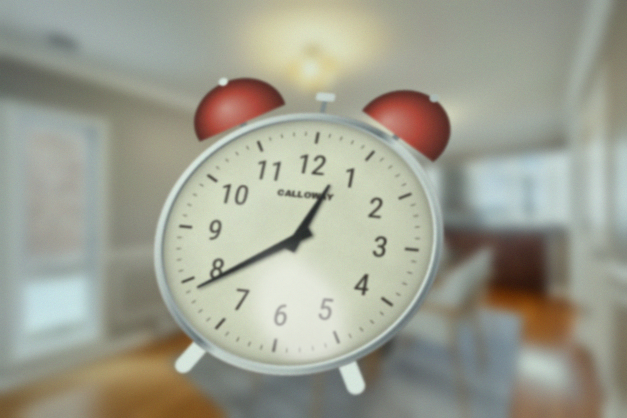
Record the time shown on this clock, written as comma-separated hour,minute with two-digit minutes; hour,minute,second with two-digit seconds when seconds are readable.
12,39
